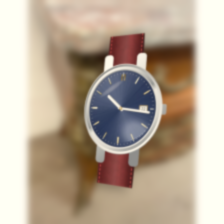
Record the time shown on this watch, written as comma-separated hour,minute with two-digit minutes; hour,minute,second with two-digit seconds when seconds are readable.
10,16
